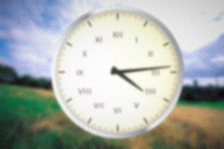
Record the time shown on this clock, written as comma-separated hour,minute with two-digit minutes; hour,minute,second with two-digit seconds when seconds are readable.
4,14
